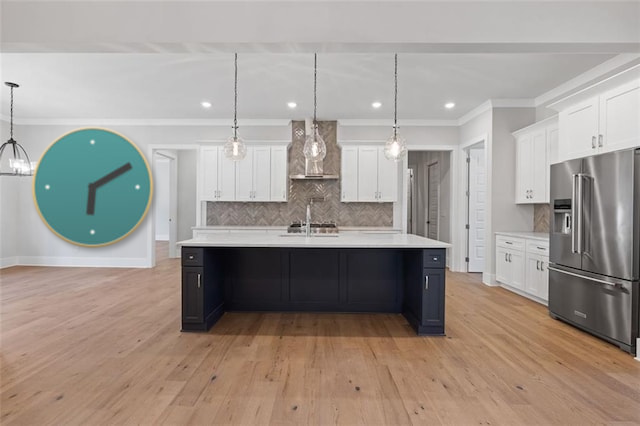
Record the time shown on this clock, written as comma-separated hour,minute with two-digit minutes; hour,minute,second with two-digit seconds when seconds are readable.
6,10
